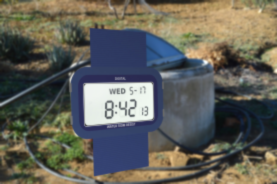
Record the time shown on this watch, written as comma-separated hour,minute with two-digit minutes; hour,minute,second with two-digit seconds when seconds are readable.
8,42
